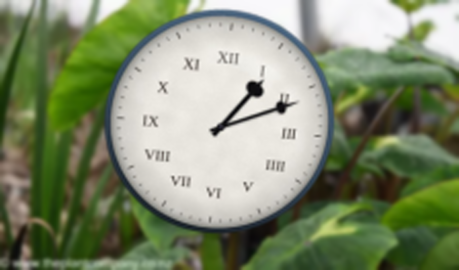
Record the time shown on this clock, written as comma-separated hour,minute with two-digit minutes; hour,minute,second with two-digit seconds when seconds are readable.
1,11
